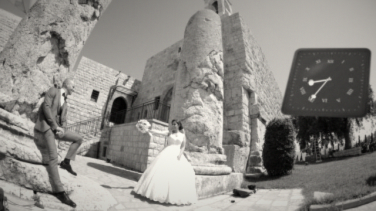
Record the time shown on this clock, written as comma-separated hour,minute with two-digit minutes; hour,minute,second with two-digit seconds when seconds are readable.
8,35
